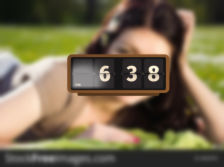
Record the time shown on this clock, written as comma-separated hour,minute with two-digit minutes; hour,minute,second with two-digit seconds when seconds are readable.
6,38
